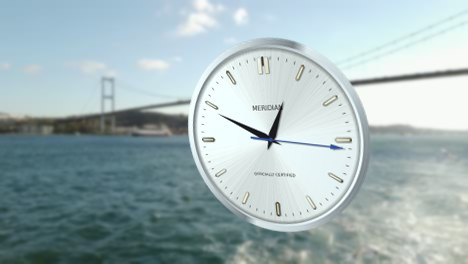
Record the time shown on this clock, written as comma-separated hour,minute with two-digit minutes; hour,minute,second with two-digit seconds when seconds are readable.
12,49,16
